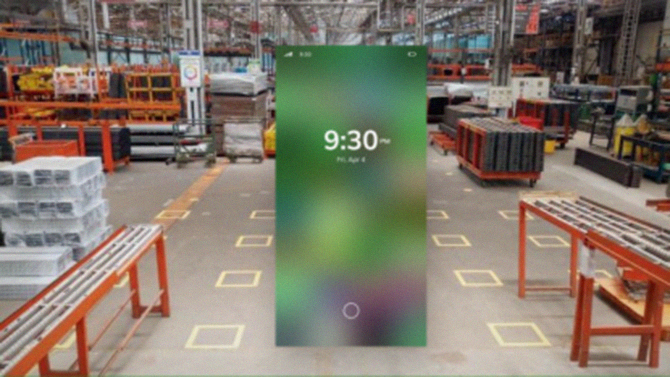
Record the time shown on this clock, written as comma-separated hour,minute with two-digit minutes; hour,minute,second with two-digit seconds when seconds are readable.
9,30
